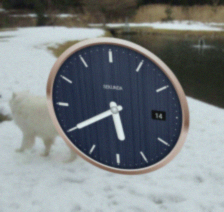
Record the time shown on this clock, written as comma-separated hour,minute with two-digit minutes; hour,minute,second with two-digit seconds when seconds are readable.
5,40
